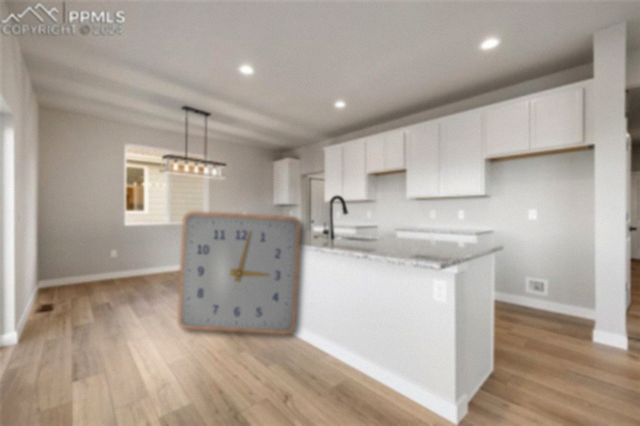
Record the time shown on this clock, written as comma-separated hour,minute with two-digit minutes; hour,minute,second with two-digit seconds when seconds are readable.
3,02
